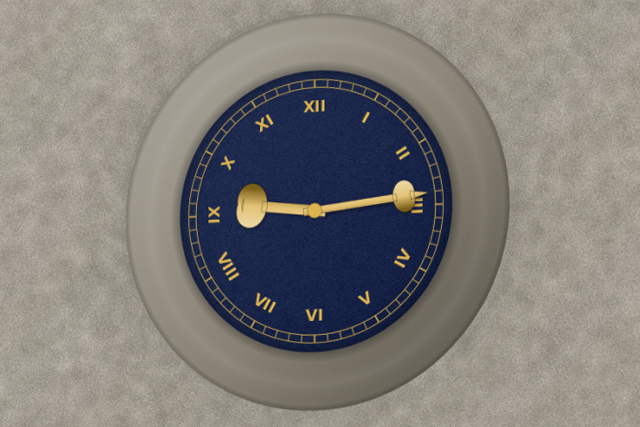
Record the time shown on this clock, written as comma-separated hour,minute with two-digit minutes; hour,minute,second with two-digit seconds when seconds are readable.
9,14
